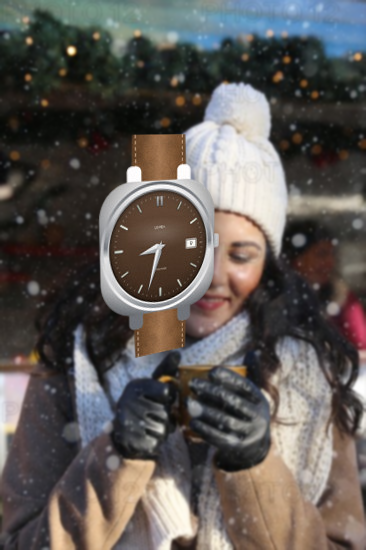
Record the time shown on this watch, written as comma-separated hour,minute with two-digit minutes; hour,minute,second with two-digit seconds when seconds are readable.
8,33
